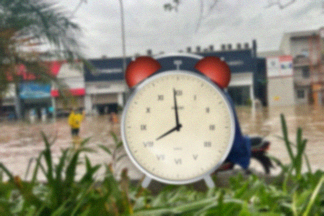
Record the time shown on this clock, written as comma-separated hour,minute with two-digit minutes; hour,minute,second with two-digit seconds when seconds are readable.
7,59
